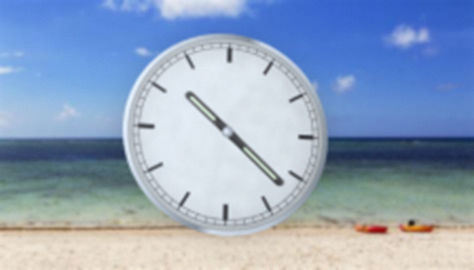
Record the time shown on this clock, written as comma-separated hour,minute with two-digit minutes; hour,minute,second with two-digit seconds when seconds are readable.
10,22
